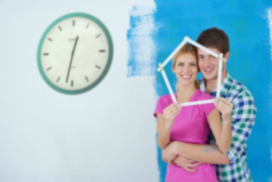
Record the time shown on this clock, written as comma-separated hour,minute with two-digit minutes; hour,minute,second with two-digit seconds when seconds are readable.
12,32
